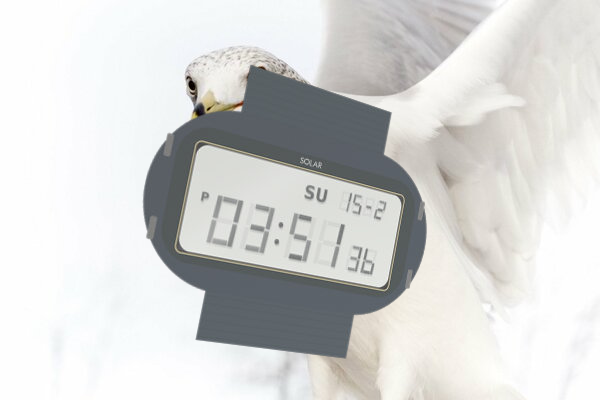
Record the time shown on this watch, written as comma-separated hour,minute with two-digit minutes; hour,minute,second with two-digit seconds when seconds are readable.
3,51,36
